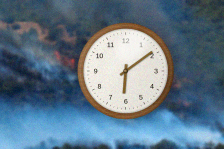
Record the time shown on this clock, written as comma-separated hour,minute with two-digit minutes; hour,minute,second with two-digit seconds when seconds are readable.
6,09
